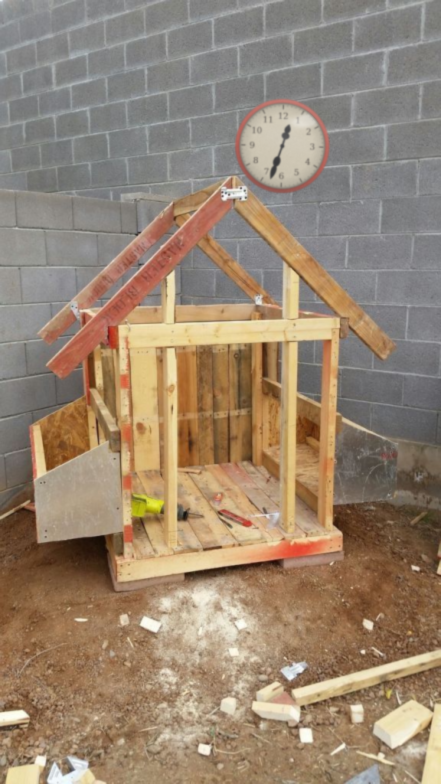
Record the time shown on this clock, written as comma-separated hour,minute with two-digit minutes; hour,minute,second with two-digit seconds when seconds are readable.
12,33
